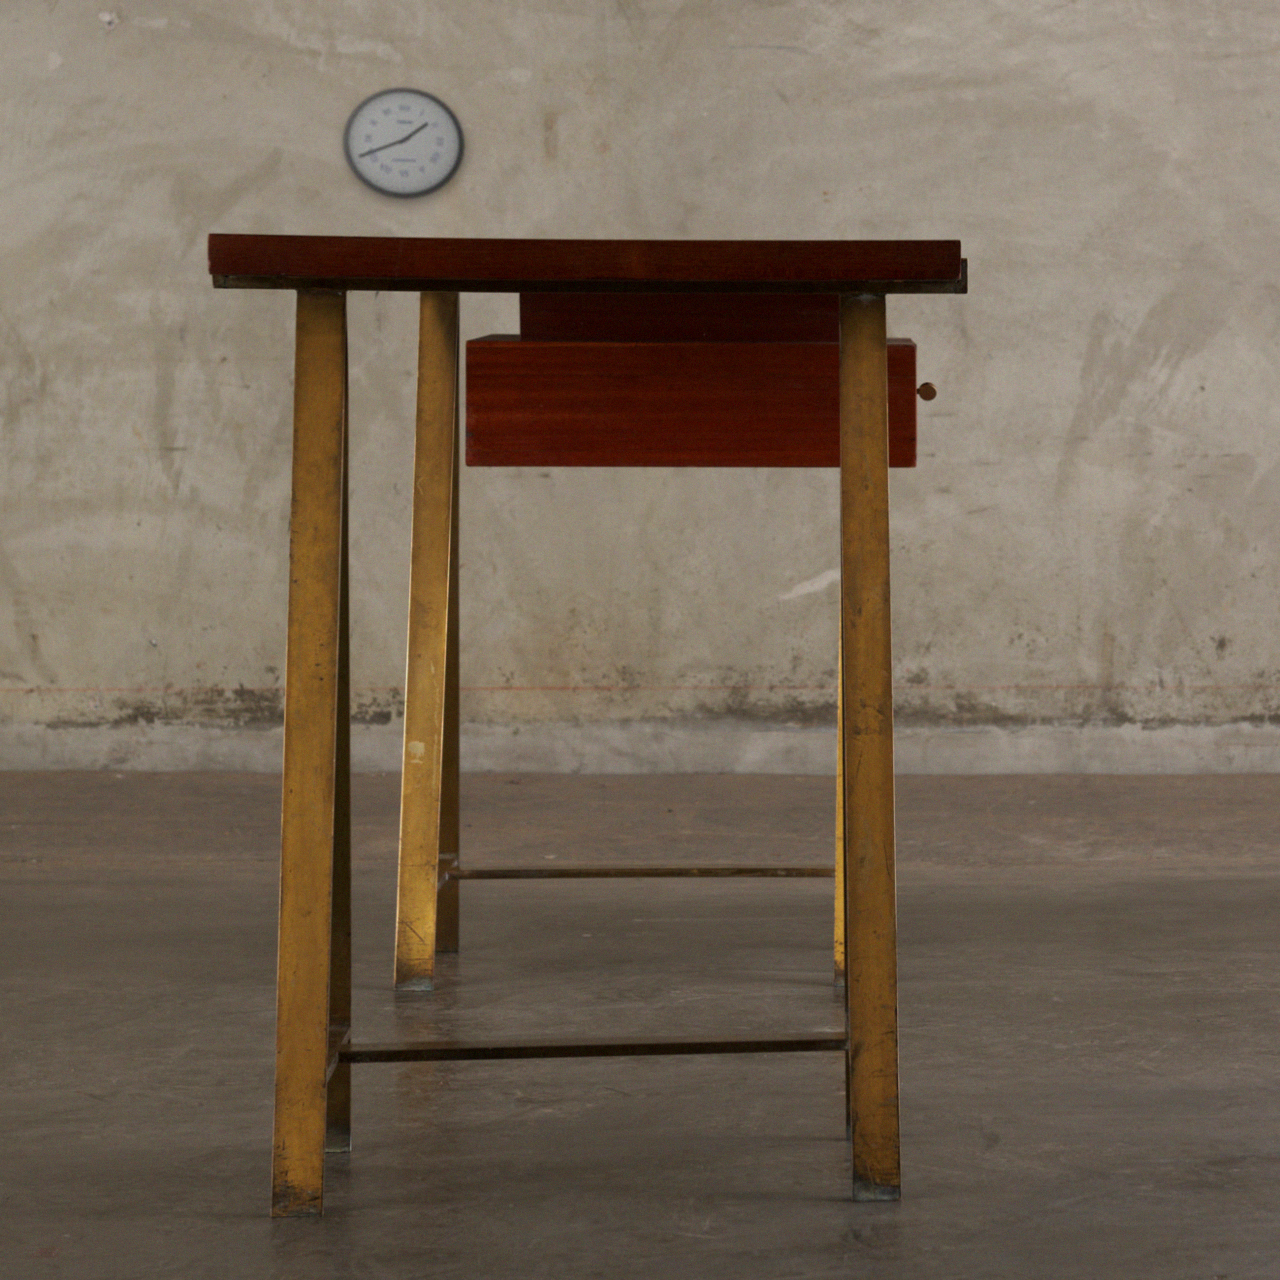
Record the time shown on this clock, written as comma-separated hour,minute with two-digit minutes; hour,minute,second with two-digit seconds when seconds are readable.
1,41
